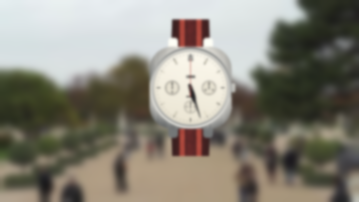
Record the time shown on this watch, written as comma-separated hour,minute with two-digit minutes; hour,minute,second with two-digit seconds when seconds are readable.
5,27
